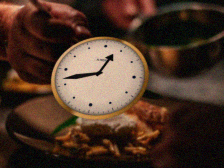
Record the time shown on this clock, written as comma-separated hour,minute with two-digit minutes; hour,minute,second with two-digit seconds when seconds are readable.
12,42
